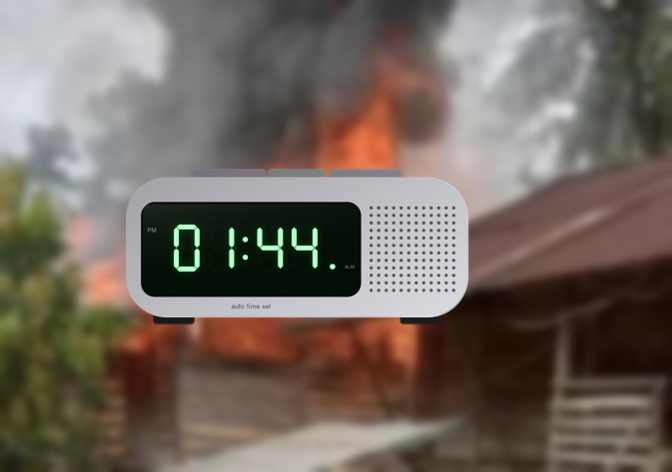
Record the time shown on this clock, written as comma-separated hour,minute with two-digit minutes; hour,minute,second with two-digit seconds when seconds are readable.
1,44
